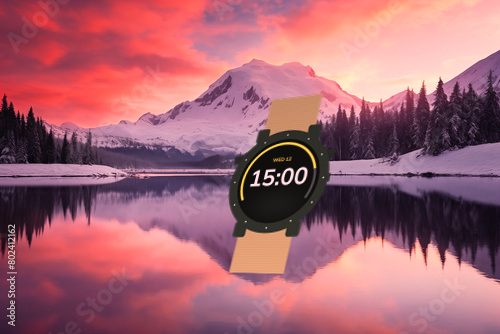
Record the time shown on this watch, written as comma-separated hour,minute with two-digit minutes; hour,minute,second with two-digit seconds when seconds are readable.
15,00
